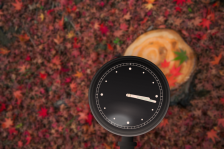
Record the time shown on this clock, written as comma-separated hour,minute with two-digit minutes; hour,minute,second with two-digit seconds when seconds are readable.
3,17
